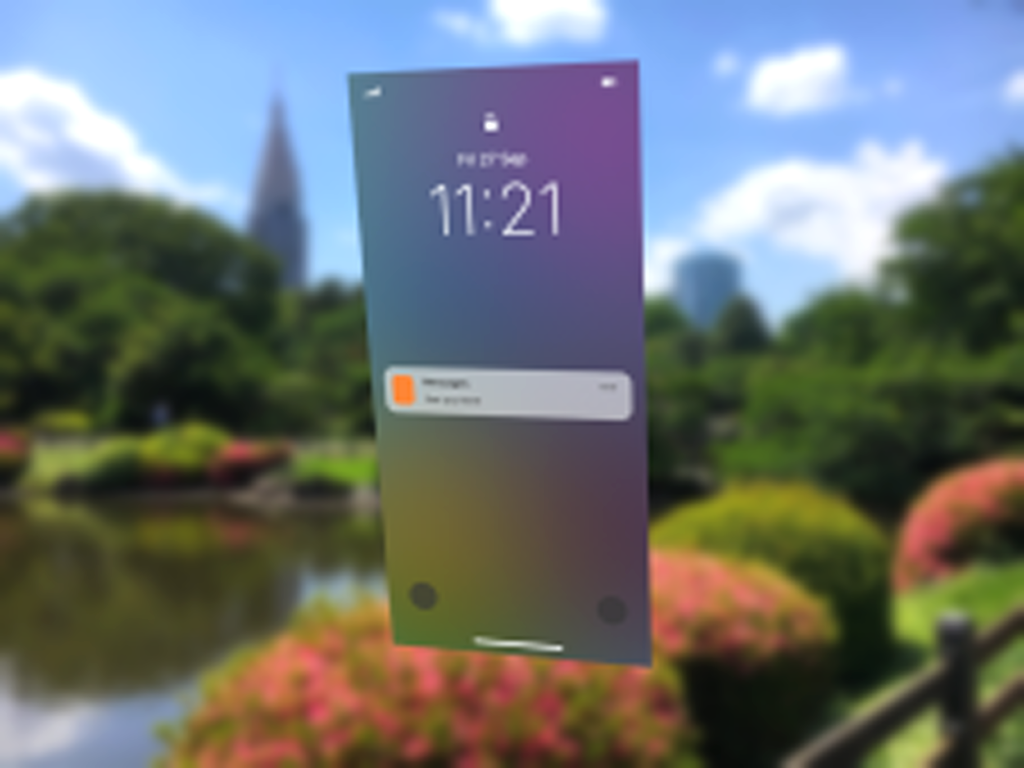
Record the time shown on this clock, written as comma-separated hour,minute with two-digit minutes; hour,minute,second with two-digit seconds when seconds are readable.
11,21
